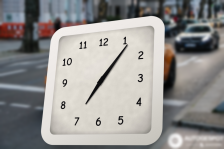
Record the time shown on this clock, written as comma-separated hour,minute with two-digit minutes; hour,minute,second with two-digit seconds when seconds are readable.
7,06
